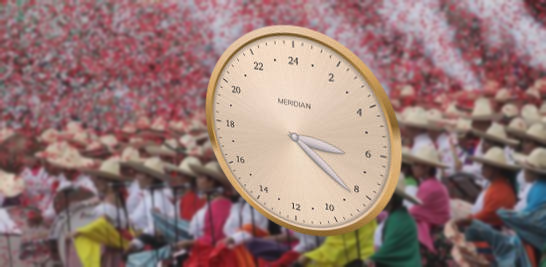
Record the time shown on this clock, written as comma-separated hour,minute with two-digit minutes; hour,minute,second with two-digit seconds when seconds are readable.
6,21
